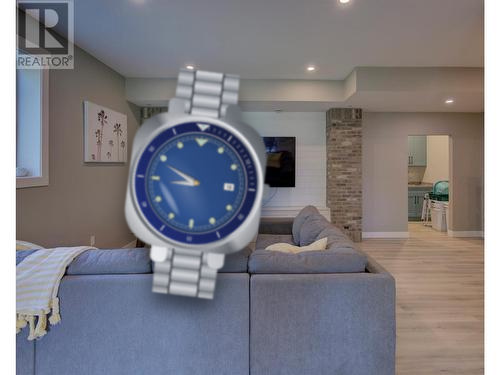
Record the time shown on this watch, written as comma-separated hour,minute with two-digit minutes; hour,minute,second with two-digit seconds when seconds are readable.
8,49
